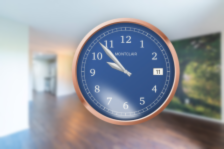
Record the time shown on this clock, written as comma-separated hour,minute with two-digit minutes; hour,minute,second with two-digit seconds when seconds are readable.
9,53
